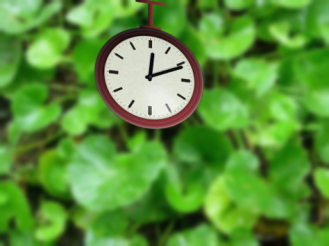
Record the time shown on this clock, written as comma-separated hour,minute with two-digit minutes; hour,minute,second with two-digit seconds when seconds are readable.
12,11
